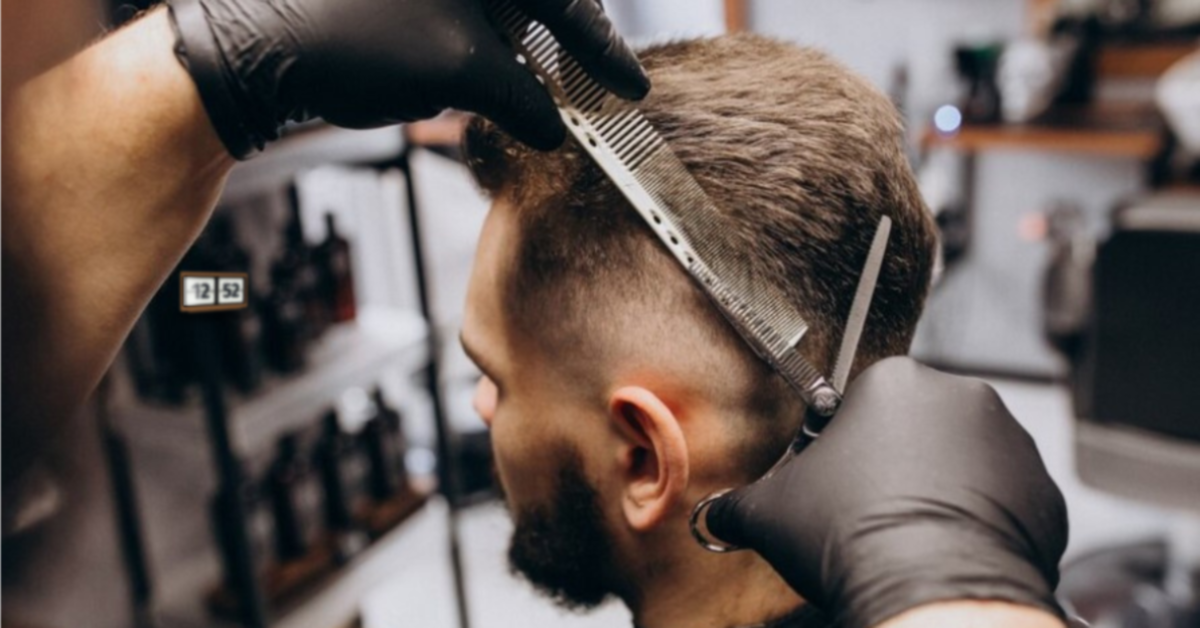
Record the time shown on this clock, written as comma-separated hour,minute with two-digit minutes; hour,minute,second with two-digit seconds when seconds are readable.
12,52
